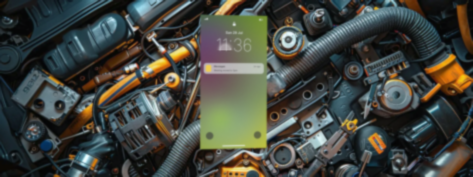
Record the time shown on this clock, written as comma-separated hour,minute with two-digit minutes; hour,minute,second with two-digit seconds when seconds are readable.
11,36
